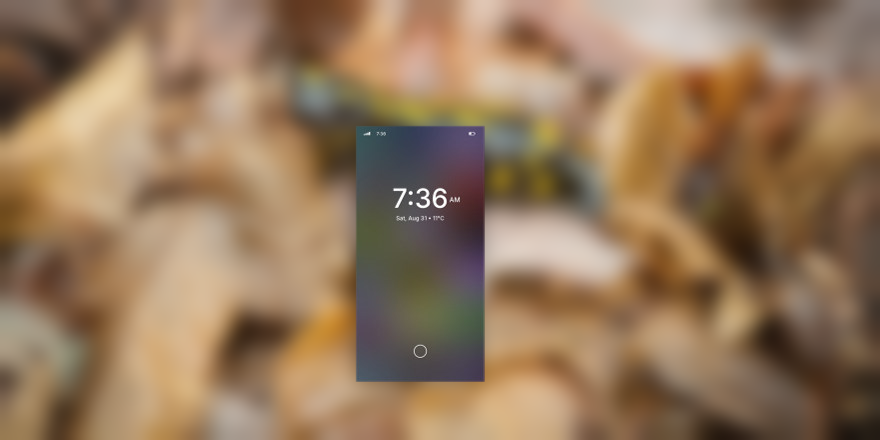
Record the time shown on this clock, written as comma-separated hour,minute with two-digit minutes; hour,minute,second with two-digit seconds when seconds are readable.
7,36
